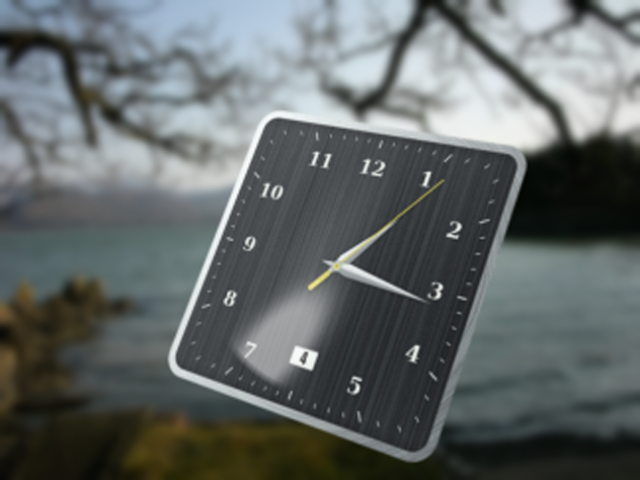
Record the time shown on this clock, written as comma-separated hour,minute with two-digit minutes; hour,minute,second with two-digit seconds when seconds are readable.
1,16,06
